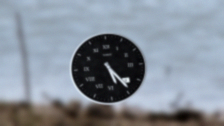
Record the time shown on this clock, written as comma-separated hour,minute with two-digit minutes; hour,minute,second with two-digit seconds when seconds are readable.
5,24
